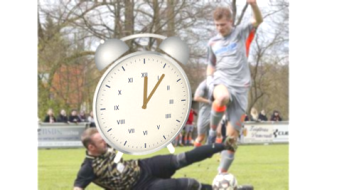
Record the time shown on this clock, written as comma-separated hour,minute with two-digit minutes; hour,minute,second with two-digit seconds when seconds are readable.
12,06
